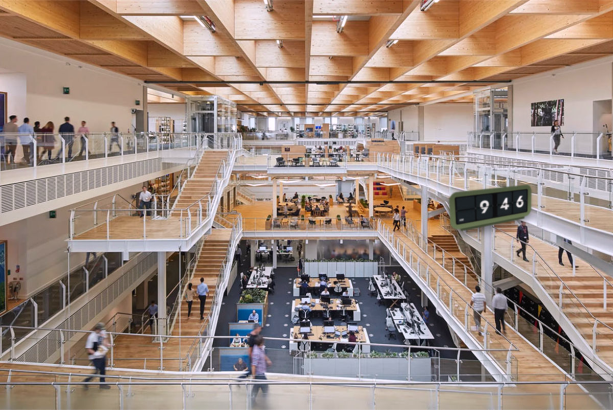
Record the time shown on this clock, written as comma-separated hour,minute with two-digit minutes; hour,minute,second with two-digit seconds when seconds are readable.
9,46
